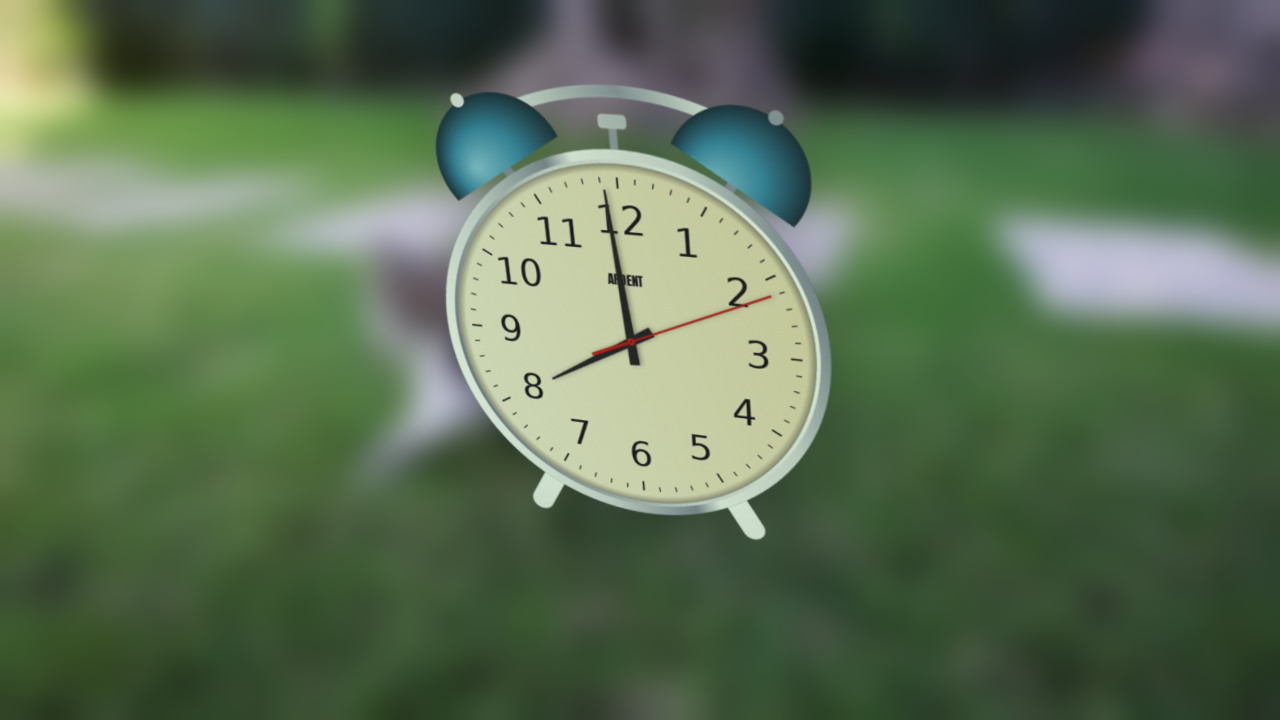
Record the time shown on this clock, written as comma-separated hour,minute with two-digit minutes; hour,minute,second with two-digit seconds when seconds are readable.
7,59,11
